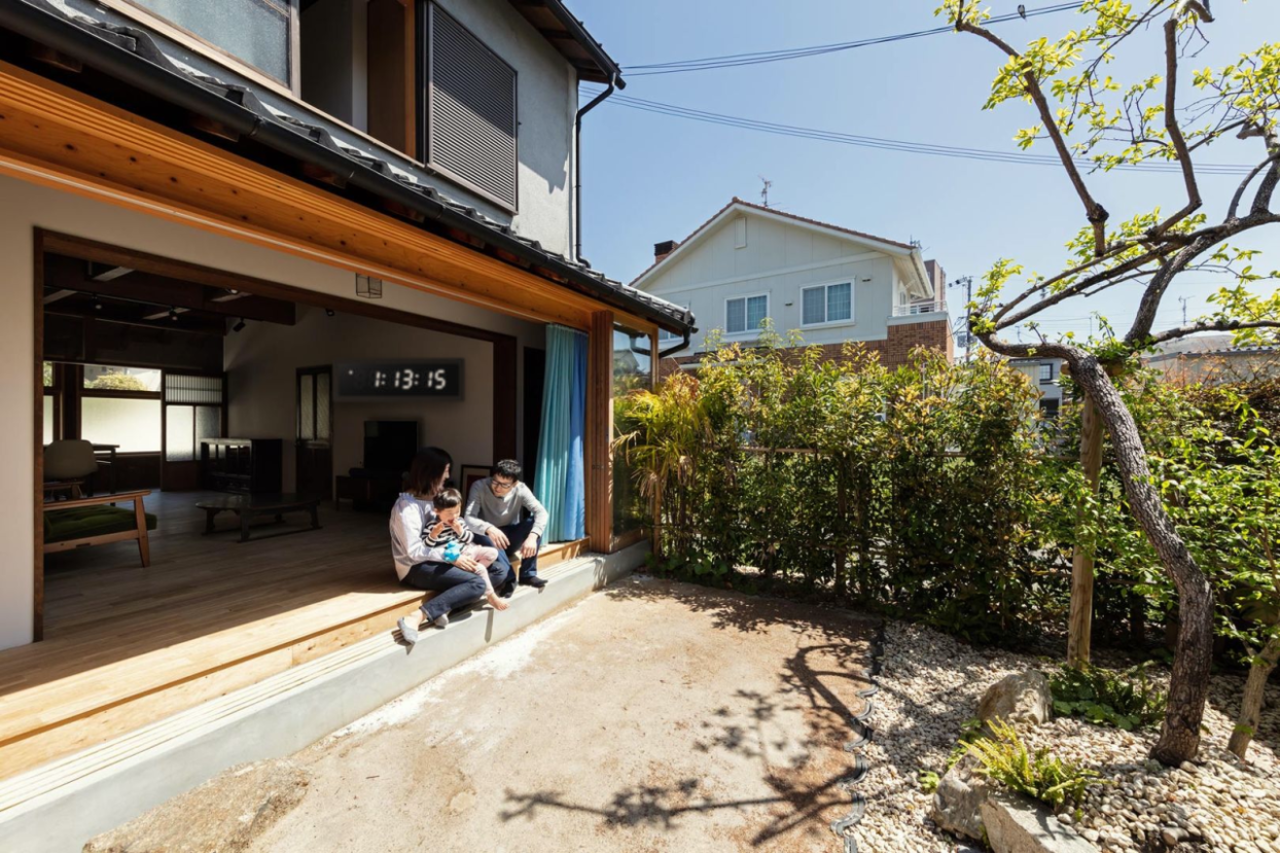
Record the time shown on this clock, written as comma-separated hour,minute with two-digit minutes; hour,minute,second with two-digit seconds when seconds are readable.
1,13,15
